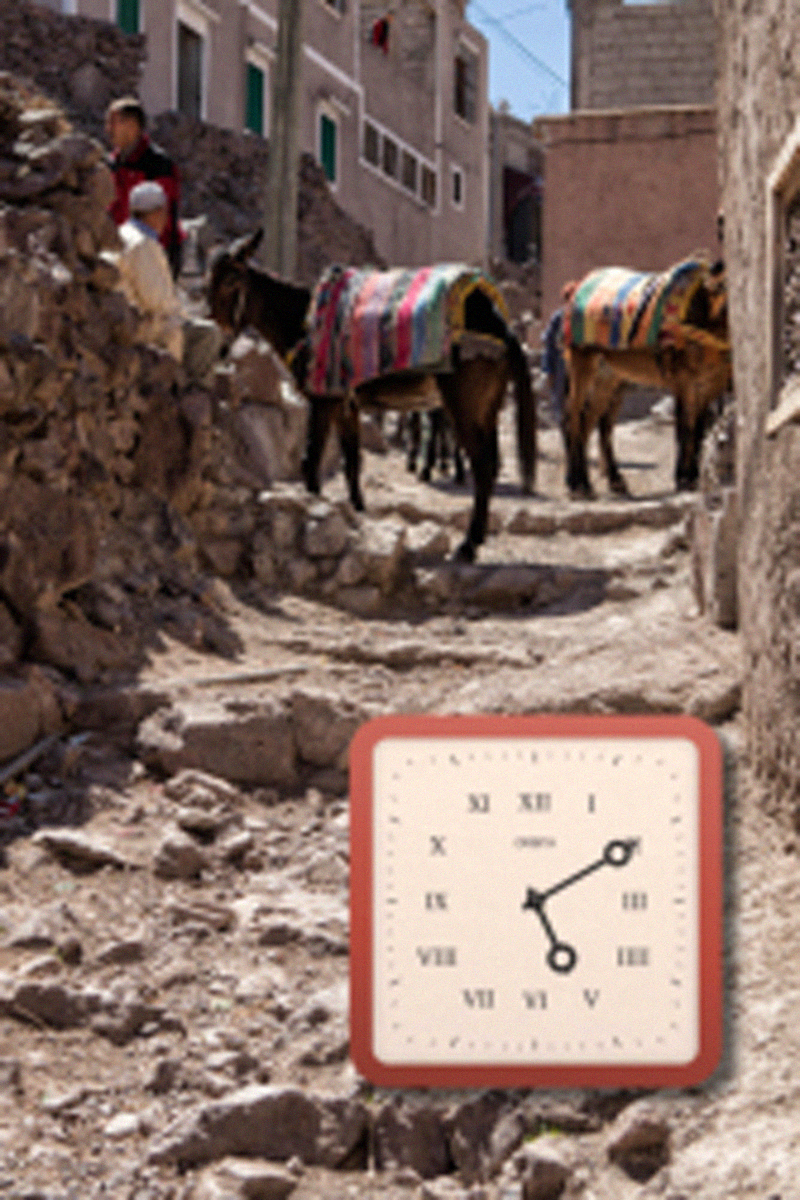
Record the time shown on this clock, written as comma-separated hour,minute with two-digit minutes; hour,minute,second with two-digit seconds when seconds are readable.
5,10
